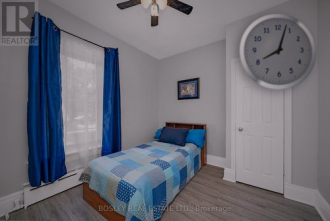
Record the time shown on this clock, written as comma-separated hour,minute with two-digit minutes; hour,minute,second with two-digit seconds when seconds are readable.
8,03
